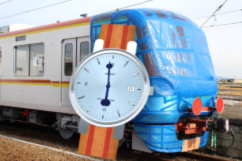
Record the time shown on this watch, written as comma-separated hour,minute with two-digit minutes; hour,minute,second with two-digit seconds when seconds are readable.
5,59
